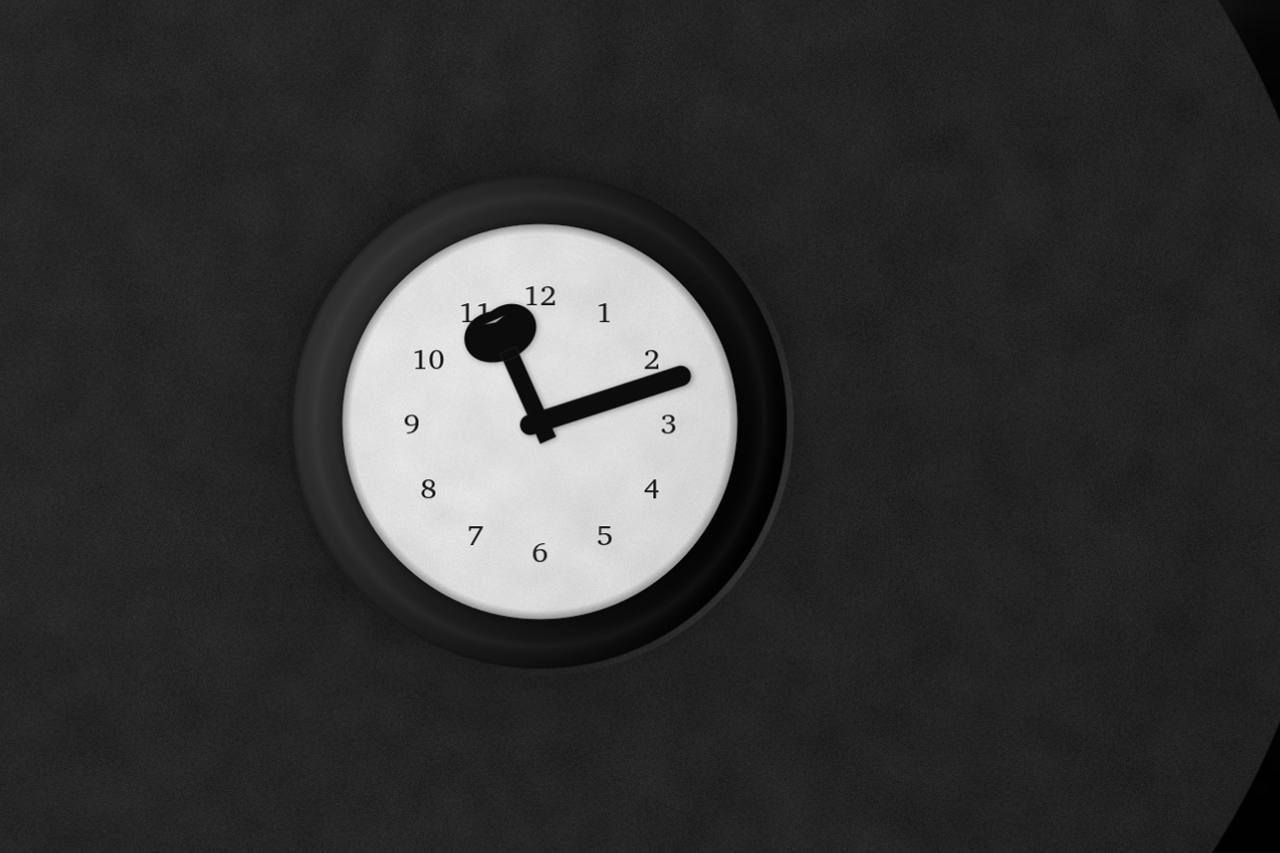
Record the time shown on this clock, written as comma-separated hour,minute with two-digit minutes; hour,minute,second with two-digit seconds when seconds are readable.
11,12
